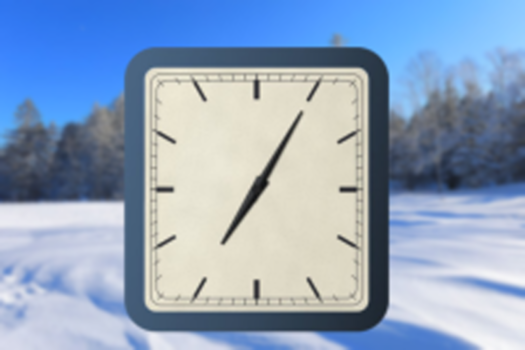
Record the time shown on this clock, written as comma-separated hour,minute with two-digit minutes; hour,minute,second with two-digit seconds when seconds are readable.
7,05
